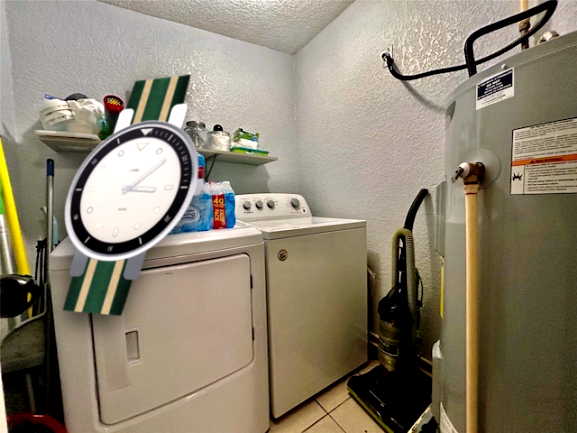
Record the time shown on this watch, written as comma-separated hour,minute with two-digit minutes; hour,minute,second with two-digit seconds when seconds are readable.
3,08
